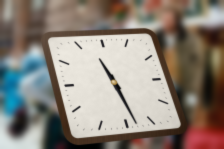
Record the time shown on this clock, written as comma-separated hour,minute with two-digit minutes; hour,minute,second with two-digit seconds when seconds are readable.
11,28
